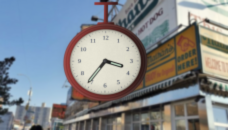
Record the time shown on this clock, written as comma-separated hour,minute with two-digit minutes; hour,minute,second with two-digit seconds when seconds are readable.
3,36
